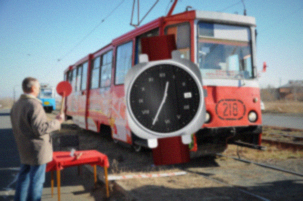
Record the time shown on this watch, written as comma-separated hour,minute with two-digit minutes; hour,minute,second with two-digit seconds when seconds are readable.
12,35
